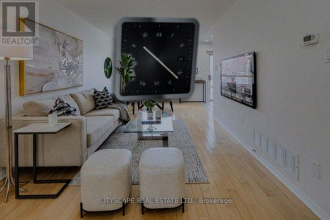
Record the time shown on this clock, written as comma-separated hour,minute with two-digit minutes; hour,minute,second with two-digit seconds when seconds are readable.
10,22
